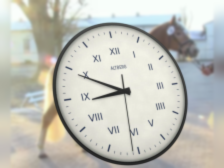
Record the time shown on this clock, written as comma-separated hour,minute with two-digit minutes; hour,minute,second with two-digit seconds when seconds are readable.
8,49,31
